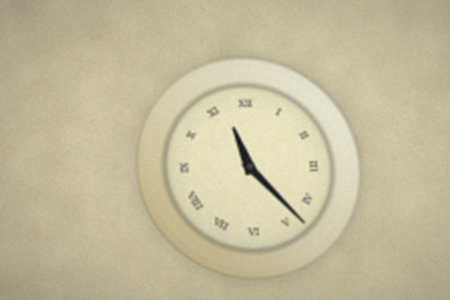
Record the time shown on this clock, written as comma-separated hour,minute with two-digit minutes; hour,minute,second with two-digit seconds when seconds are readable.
11,23
